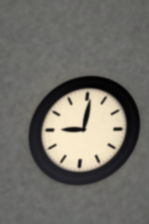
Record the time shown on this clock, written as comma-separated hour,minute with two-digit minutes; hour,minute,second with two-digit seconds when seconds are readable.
9,01
